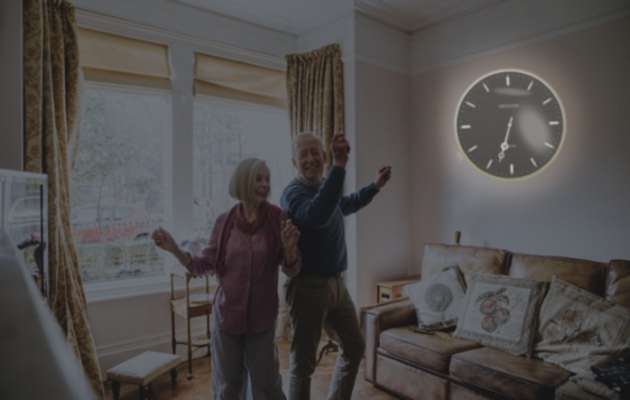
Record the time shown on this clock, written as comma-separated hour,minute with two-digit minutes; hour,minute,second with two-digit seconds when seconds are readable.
6,33
